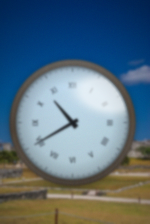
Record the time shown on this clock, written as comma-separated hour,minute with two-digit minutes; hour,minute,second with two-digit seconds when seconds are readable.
10,40
